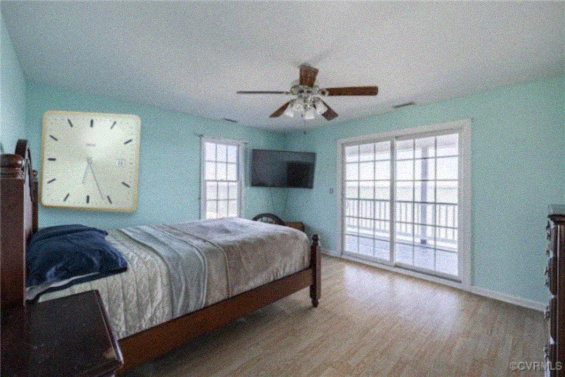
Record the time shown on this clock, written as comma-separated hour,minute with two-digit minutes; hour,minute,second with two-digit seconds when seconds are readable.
6,26
